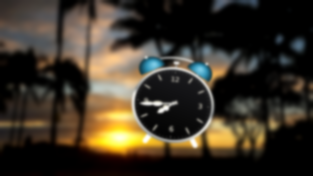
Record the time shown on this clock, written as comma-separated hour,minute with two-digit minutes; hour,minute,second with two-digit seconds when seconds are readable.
7,44
